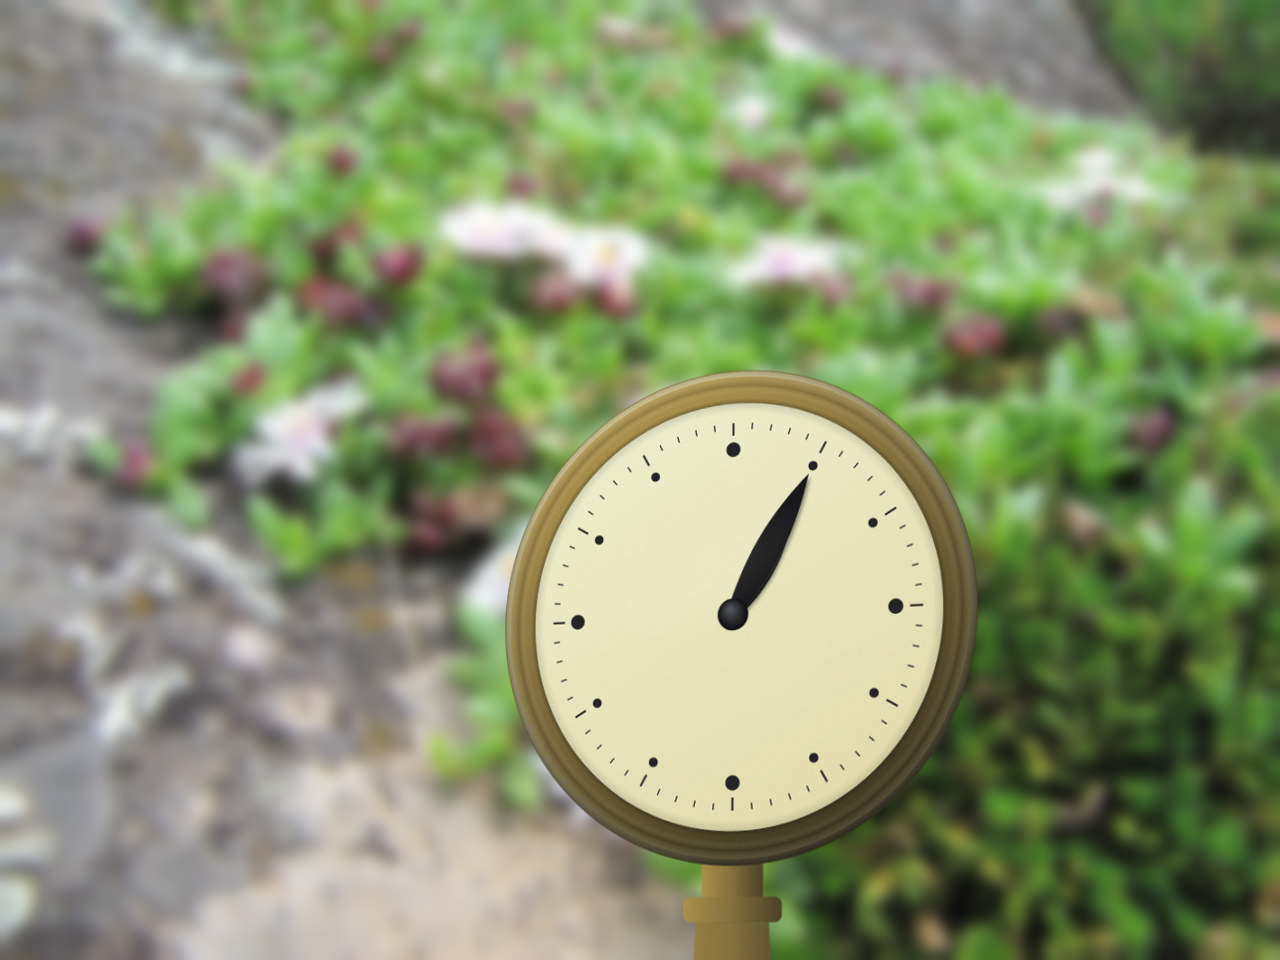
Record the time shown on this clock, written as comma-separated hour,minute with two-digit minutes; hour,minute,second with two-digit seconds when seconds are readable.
1,05
